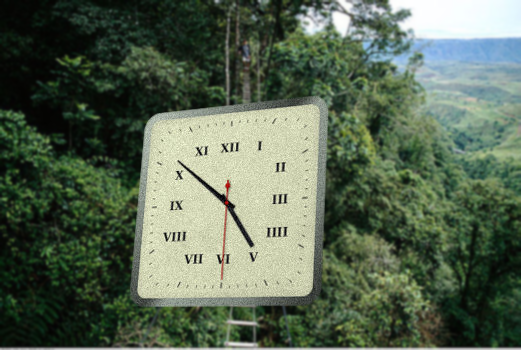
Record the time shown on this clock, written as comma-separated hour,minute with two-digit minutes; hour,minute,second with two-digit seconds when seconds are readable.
4,51,30
